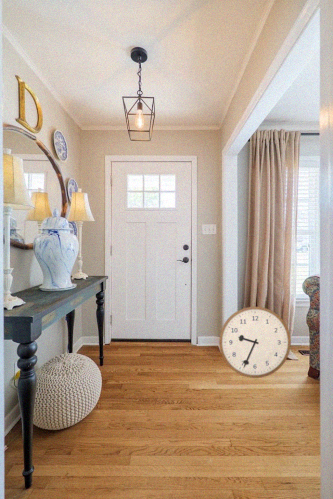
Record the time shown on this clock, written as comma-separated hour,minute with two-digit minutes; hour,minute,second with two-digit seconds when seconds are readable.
9,34
